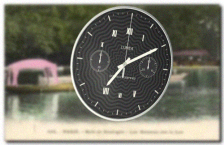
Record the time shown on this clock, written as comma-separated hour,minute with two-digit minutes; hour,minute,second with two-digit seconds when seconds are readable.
7,10
